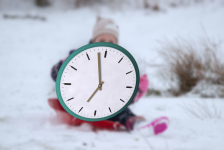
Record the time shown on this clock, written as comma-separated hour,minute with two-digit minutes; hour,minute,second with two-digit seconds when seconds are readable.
6,58
